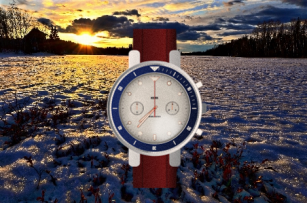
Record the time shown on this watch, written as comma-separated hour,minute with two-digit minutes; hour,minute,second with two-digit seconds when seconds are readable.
7,37
